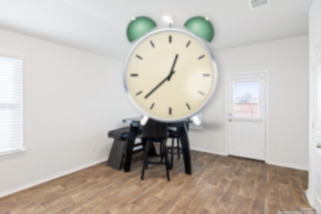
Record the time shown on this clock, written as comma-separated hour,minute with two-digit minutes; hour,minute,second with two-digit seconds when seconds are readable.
12,38
